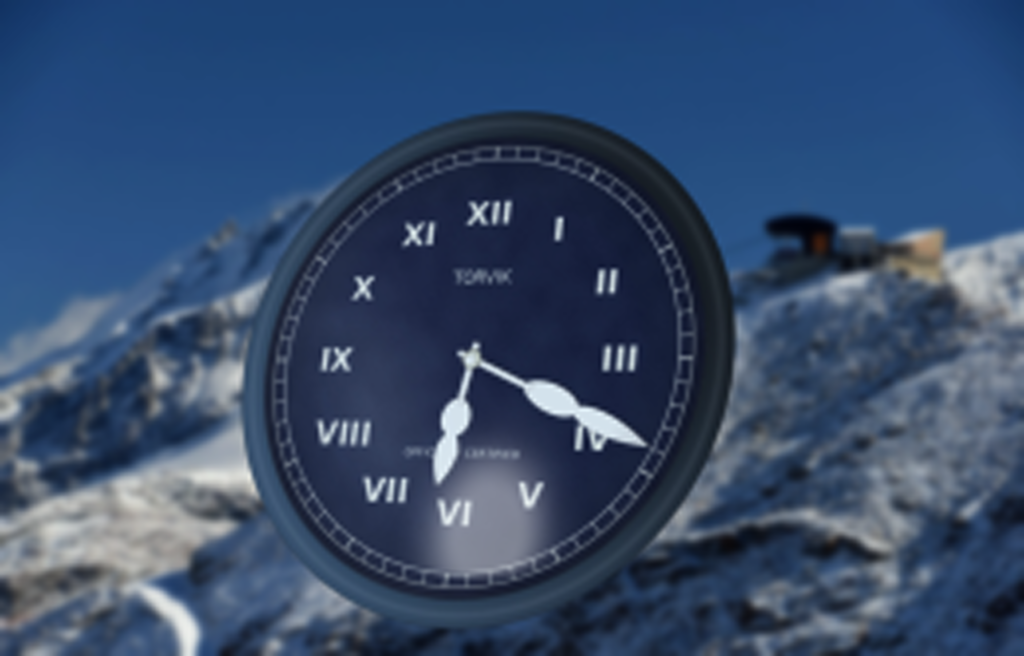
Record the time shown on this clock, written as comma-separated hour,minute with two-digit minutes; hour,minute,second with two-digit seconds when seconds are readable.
6,19
